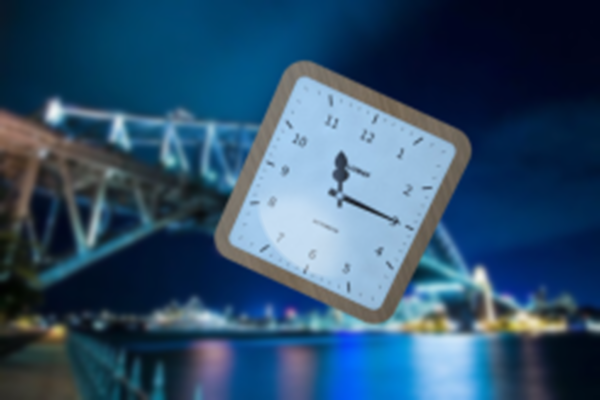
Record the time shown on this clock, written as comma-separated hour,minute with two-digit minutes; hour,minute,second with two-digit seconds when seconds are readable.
11,15
